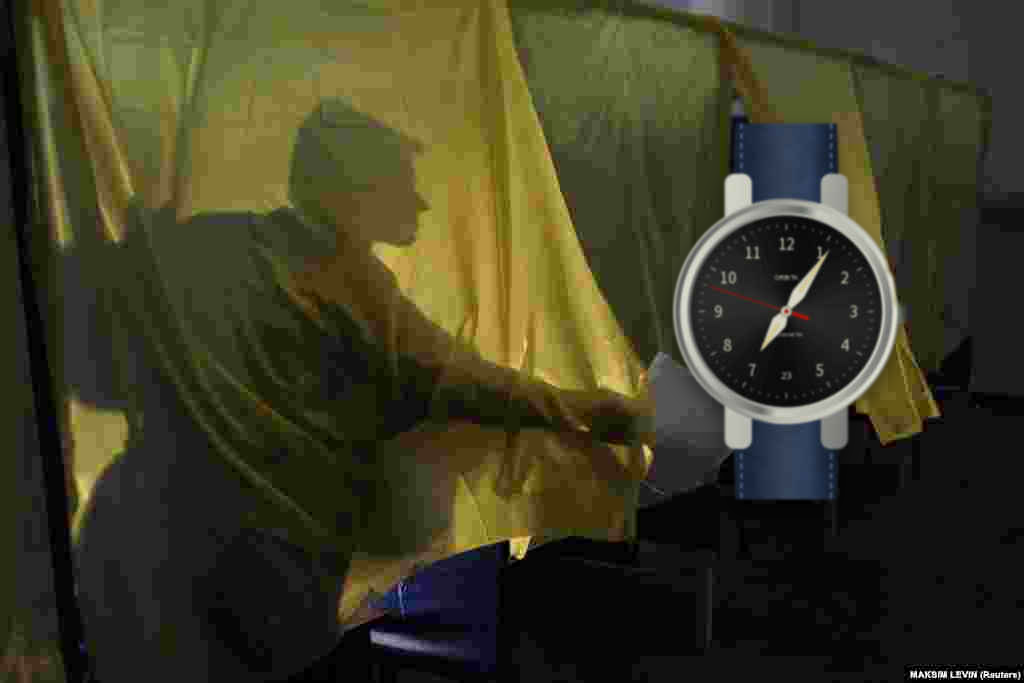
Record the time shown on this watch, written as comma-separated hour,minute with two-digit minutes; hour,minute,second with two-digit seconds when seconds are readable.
7,05,48
